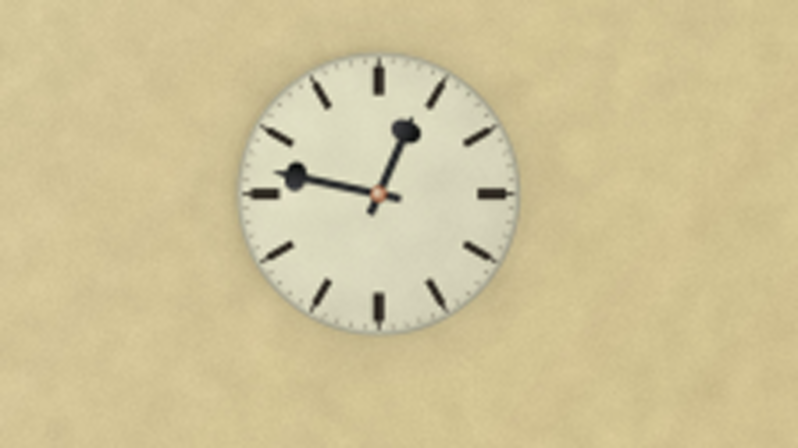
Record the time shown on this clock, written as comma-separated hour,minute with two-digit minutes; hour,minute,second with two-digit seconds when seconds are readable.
12,47
